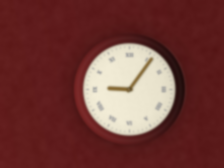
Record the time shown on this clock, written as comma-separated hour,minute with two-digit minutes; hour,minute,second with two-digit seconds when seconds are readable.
9,06
